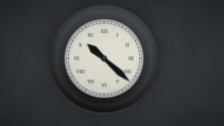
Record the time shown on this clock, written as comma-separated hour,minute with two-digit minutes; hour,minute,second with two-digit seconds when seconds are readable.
10,22
